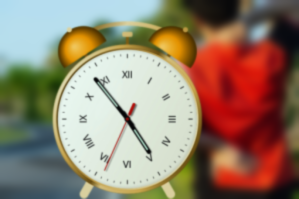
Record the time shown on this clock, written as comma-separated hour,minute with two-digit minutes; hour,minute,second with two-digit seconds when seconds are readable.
4,53,34
